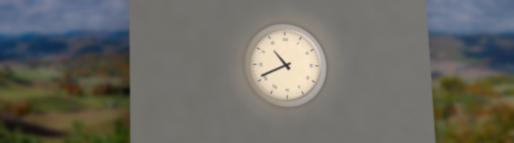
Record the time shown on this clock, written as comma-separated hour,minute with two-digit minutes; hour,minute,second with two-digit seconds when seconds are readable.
10,41
